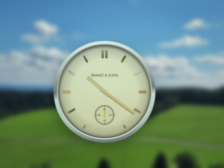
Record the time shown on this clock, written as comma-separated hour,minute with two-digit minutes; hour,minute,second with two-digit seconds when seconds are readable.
10,21
